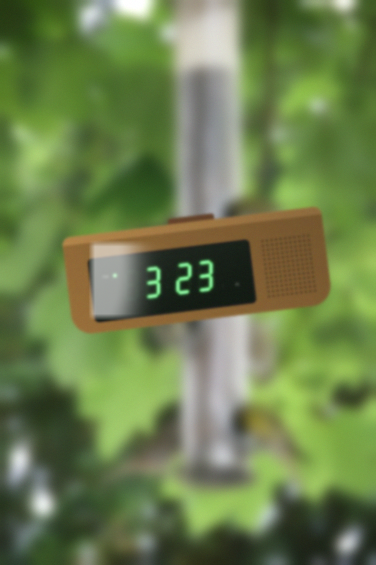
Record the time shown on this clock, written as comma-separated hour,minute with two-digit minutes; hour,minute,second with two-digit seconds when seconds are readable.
3,23
